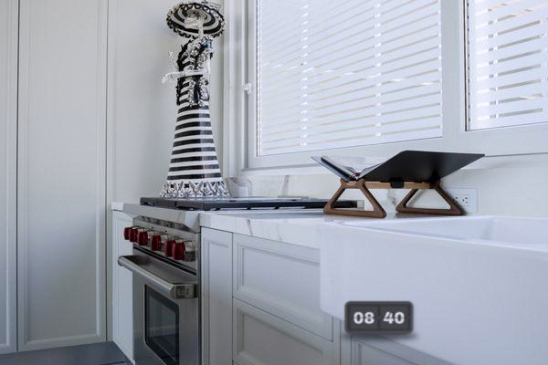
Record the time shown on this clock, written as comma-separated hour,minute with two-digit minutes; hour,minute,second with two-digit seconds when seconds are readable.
8,40
